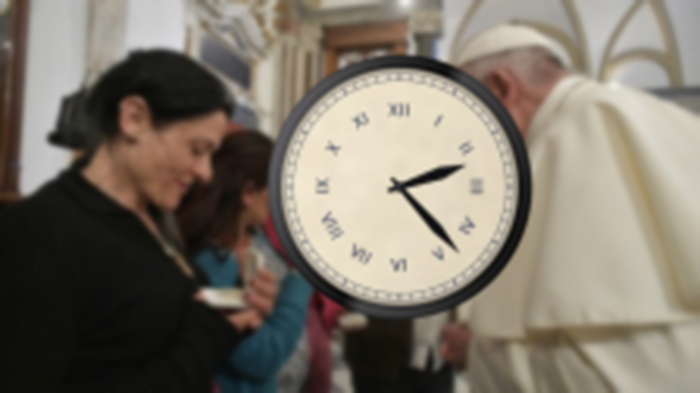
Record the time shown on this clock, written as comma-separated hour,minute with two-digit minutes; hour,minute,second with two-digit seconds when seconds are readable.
2,23
